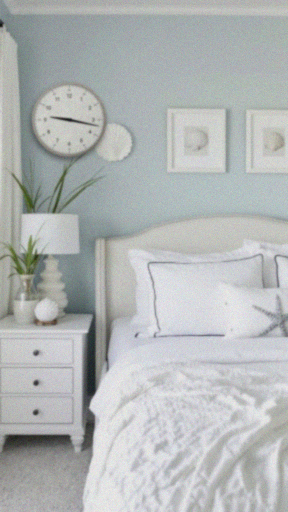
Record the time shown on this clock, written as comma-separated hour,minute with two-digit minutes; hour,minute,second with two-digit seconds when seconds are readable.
9,17
